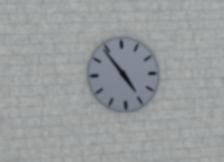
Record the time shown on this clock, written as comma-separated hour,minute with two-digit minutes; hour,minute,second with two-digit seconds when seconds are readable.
4,54
